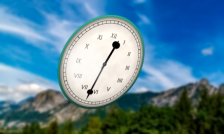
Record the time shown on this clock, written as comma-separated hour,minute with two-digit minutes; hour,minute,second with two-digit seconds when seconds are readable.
12,32
